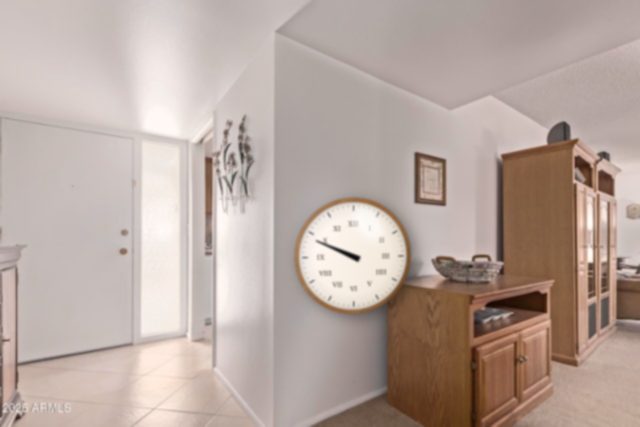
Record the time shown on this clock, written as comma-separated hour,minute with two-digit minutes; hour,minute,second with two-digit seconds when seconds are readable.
9,49
